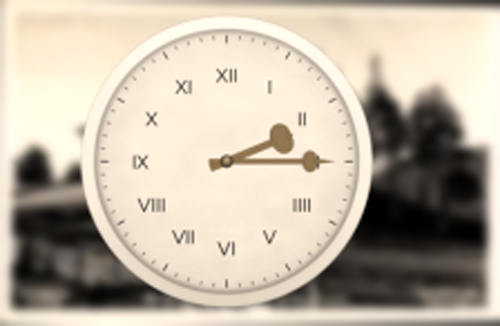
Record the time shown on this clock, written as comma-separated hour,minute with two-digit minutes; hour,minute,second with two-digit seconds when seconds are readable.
2,15
